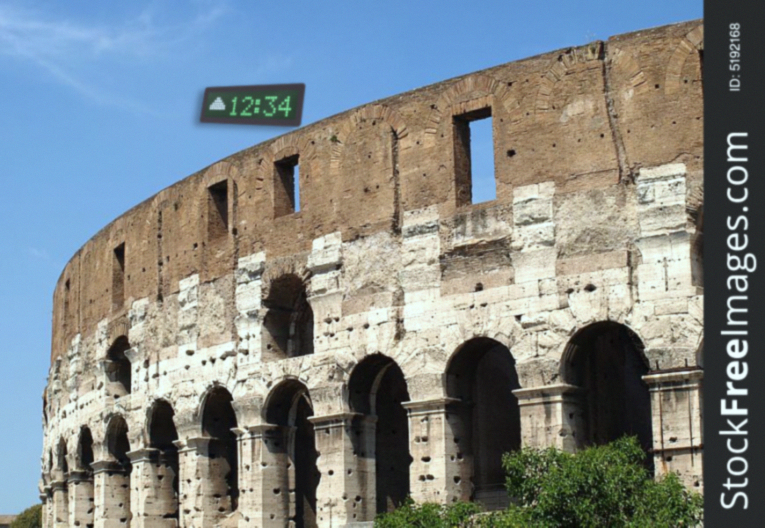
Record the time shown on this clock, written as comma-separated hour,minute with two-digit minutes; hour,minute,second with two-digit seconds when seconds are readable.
12,34
